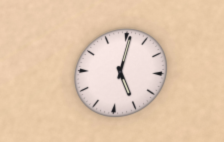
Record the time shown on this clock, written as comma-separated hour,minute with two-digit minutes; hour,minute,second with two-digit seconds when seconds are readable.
5,01
